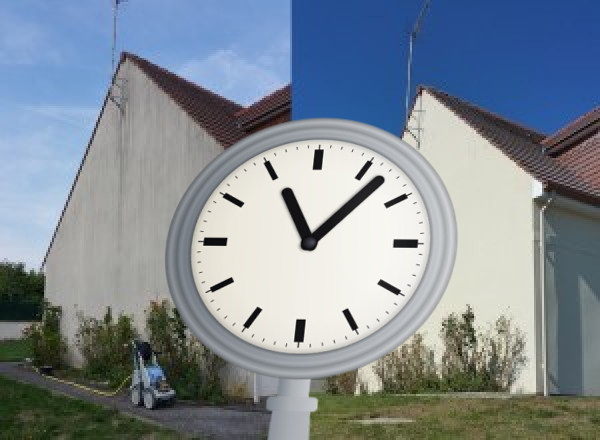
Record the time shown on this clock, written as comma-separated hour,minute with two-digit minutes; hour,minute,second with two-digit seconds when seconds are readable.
11,07
